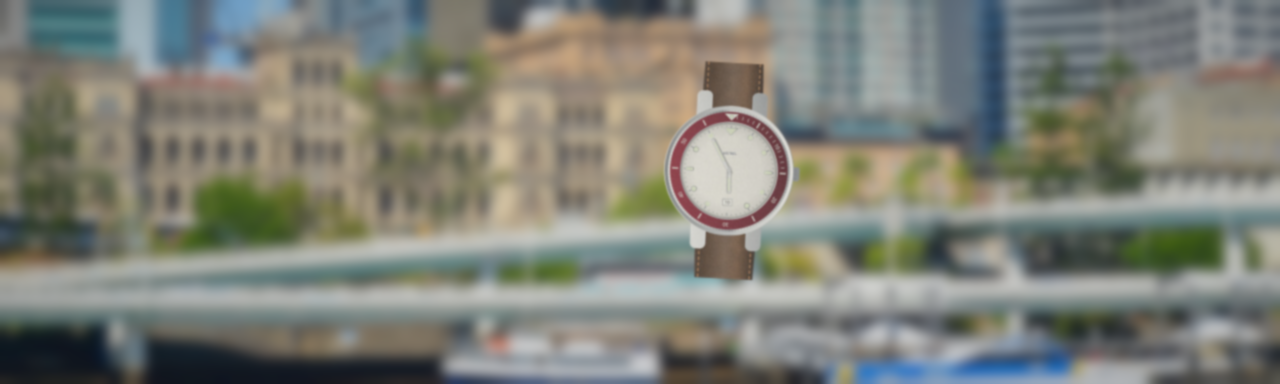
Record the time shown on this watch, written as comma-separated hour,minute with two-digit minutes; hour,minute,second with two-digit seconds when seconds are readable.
5,55
